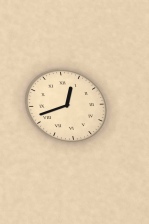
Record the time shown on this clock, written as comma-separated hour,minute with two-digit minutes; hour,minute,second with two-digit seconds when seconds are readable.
12,42
